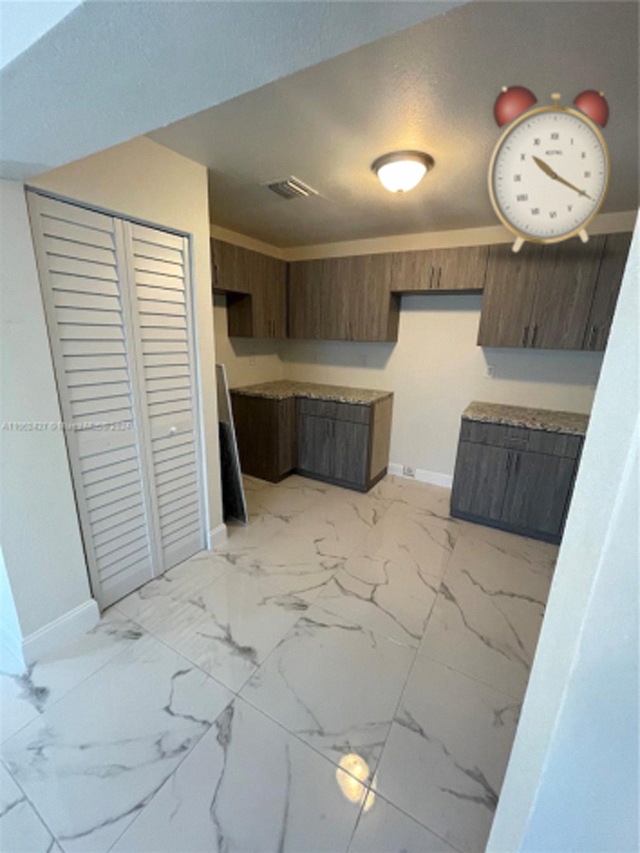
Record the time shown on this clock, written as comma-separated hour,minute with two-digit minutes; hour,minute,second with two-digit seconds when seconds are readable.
10,20
